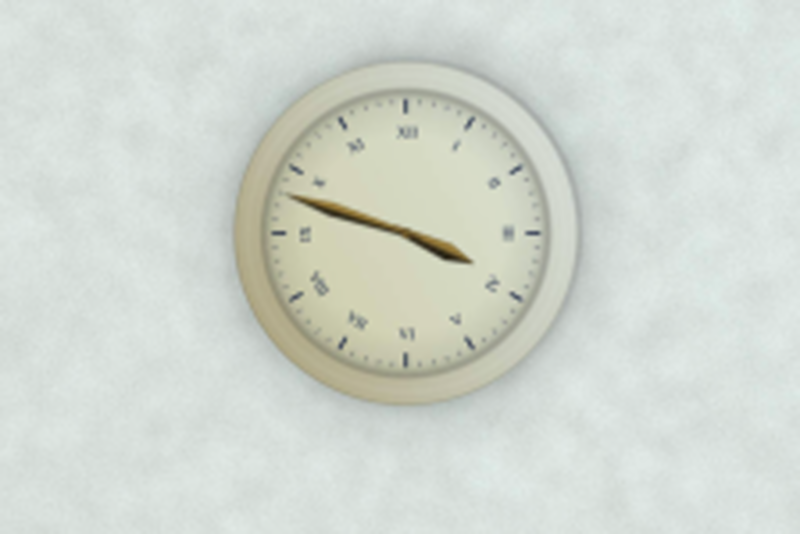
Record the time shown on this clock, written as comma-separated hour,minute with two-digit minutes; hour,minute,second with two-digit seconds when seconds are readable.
3,48
